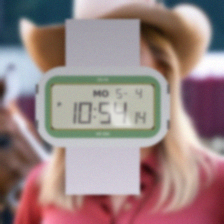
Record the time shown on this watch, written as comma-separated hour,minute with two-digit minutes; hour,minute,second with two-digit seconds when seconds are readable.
10,54,14
